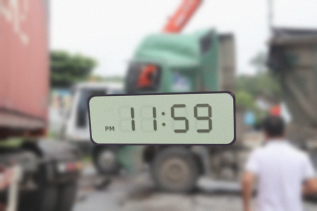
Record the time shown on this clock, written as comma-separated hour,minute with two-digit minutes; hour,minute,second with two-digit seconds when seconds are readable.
11,59
